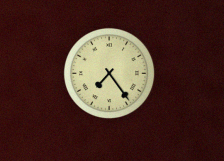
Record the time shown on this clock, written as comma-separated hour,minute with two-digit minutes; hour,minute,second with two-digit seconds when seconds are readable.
7,24
